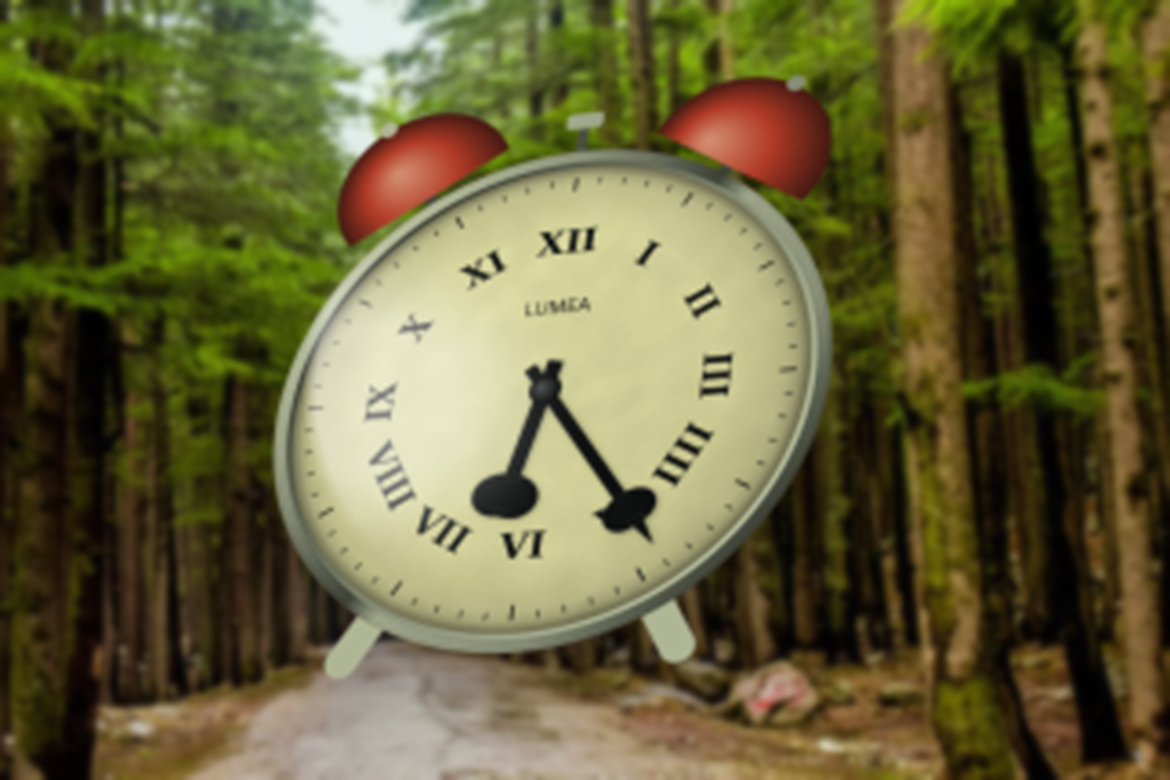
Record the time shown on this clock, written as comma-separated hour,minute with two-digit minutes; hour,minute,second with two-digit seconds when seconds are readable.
6,24
